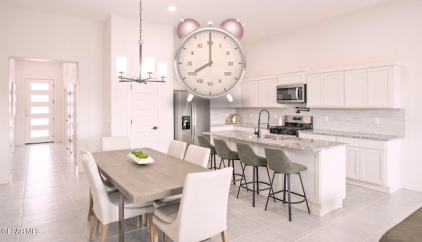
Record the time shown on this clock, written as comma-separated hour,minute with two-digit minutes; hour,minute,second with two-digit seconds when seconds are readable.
8,00
